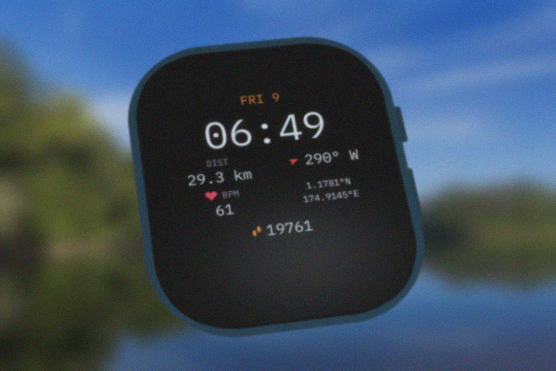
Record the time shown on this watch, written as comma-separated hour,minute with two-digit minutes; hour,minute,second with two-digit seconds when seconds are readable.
6,49
